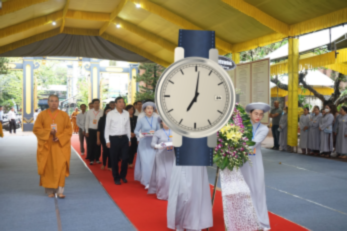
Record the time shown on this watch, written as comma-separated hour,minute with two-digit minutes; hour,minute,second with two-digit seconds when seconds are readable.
7,01
